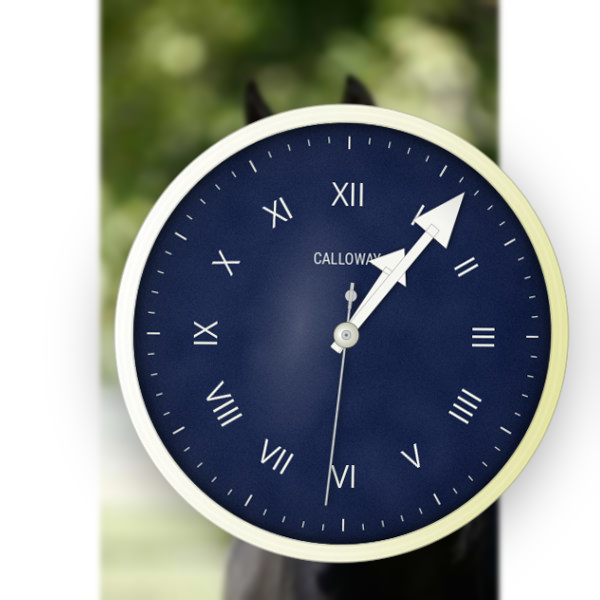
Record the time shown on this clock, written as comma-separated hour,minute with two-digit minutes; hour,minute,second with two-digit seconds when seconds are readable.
1,06,31
